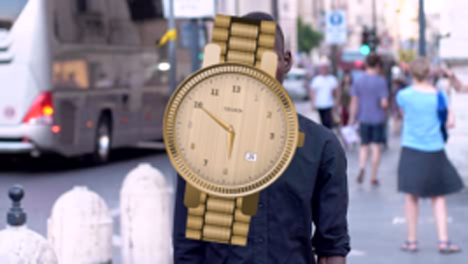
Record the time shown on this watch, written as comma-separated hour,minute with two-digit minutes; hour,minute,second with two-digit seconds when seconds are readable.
5,50
